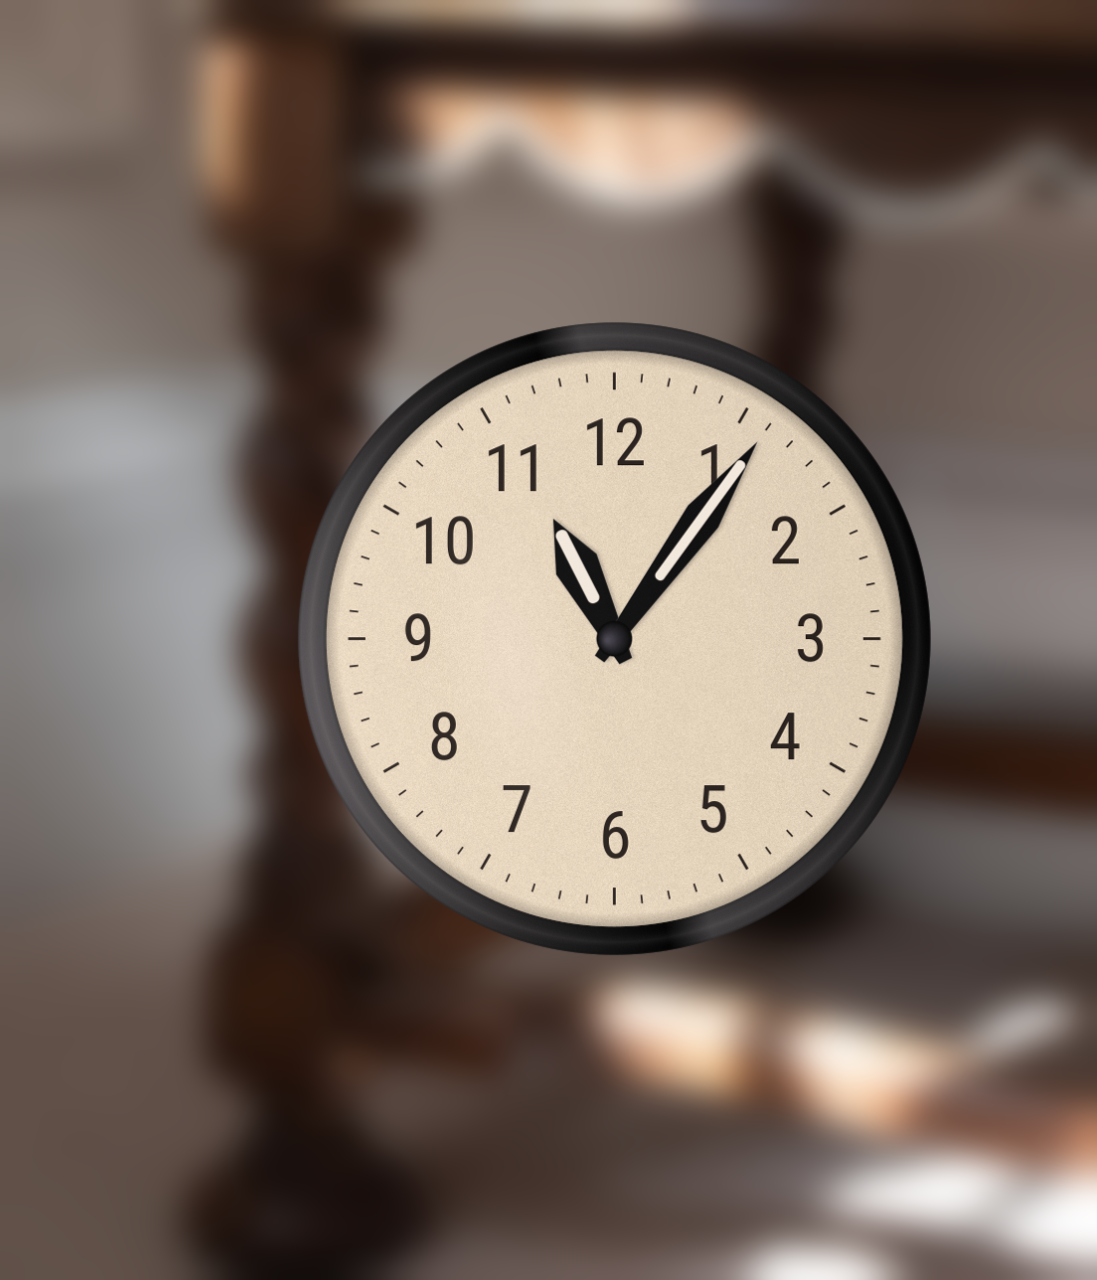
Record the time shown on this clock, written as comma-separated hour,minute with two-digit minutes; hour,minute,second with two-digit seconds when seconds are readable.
11,06
